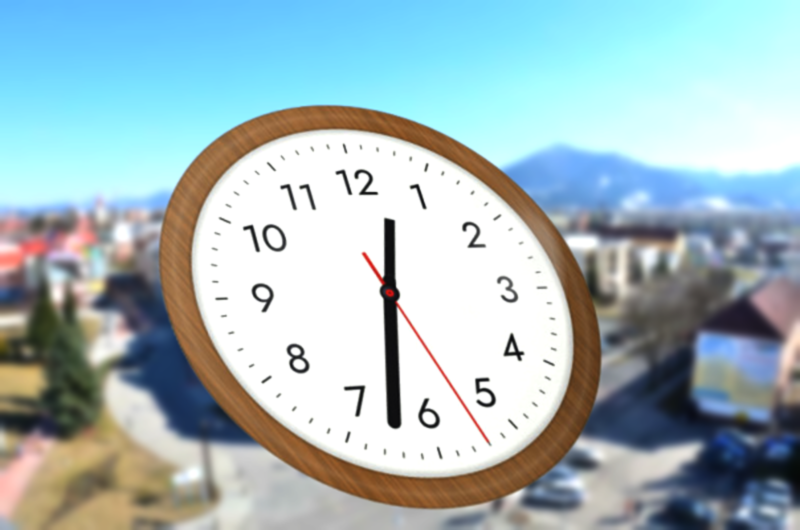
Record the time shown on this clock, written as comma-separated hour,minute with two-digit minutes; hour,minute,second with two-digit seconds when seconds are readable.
12,32,27
